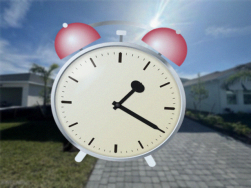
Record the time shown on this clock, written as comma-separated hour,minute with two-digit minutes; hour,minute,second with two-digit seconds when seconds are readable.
1,20
